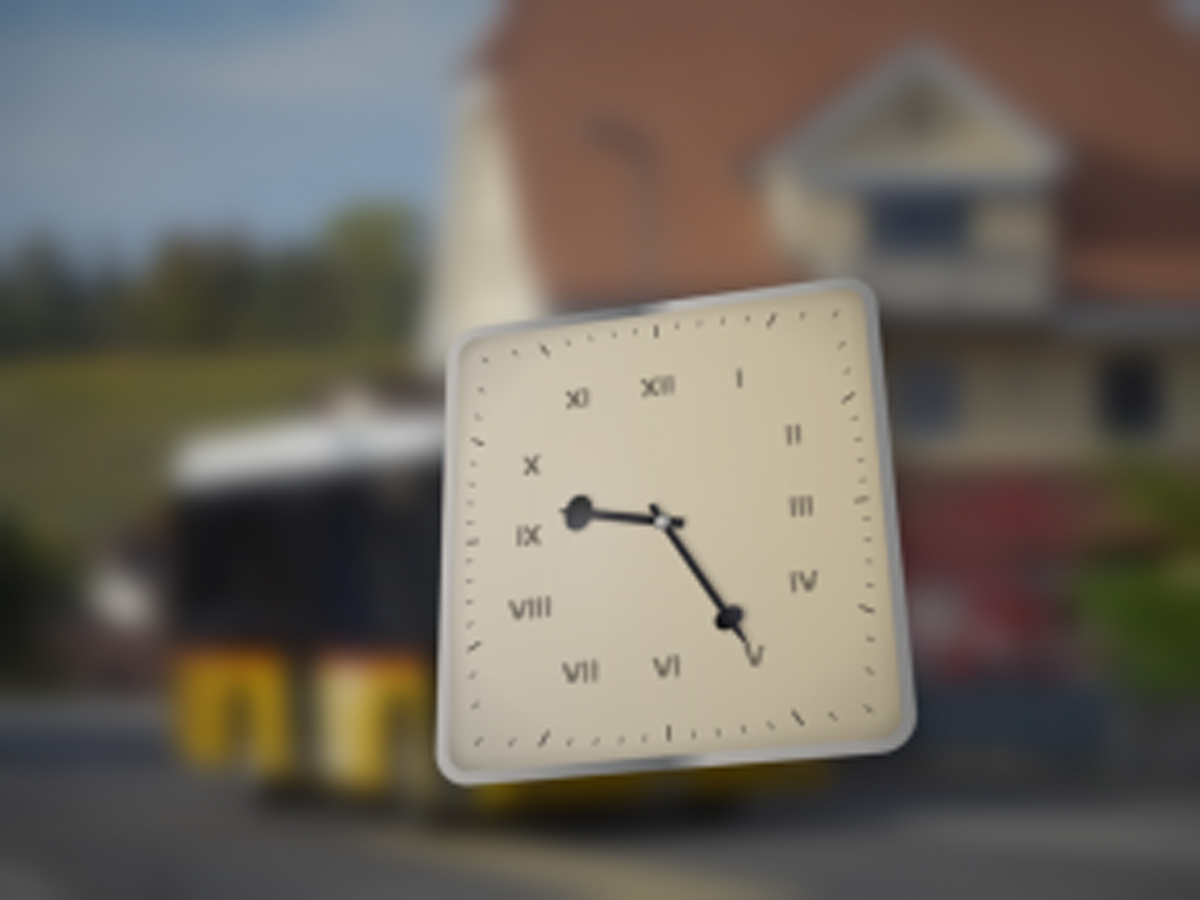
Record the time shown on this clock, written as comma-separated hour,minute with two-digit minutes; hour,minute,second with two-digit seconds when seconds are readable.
9,25
